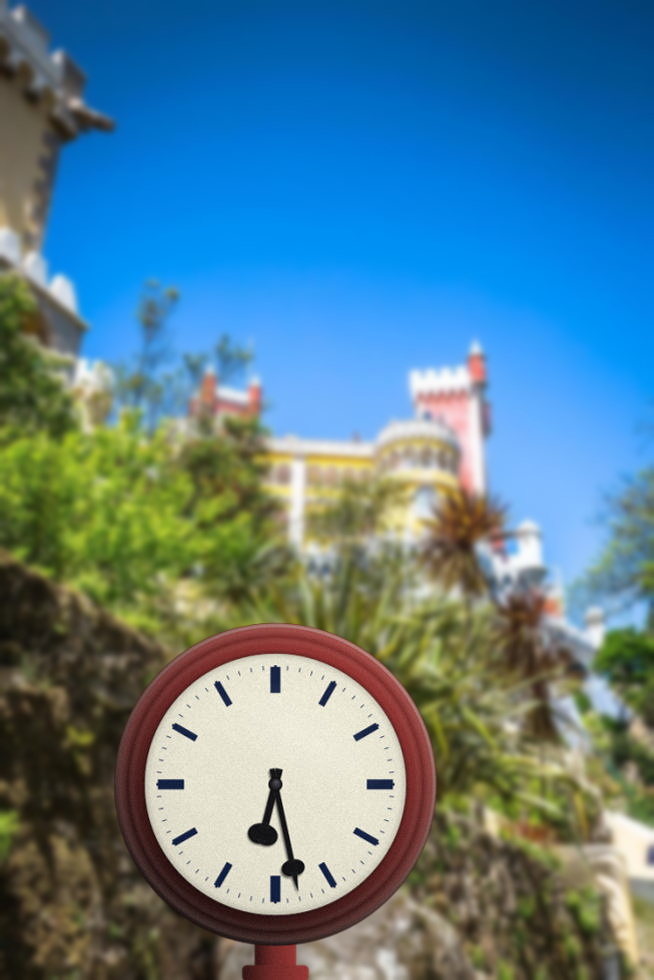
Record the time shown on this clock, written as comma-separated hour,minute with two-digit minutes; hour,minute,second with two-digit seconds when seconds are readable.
6,28
